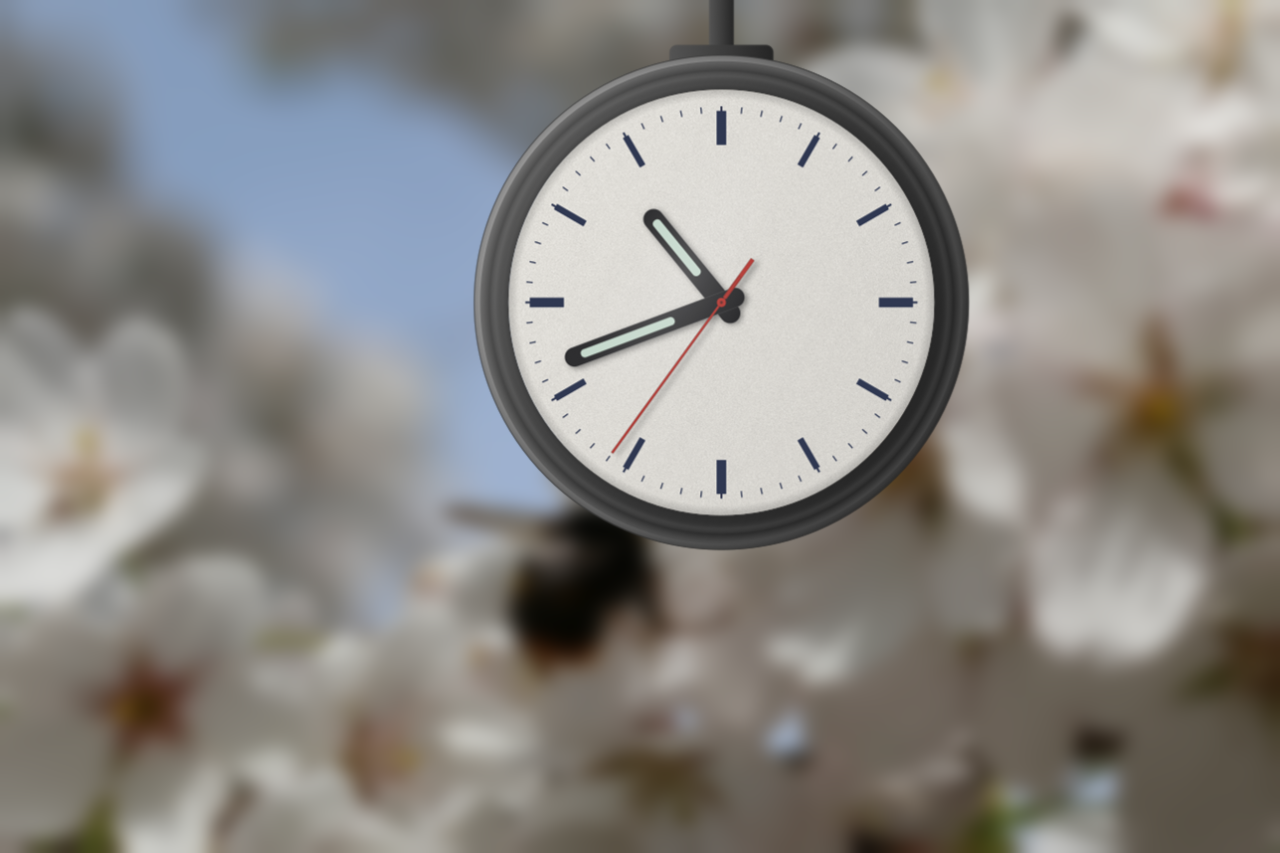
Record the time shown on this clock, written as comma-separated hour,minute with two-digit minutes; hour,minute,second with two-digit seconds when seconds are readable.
10,41,36
